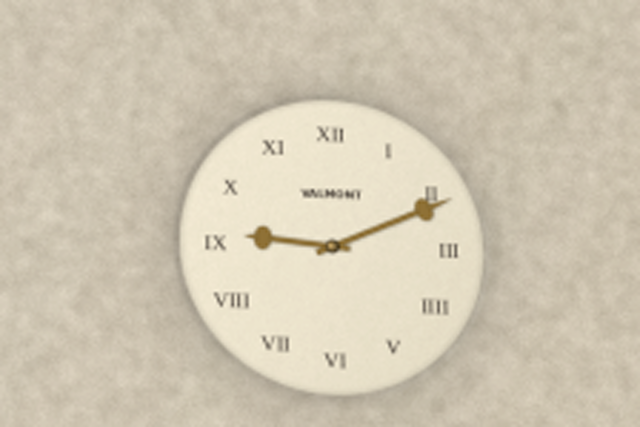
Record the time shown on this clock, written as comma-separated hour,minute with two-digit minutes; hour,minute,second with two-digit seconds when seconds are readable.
9,11
